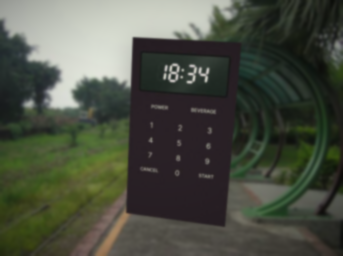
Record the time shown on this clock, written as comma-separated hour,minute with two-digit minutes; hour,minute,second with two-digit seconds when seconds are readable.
18,34
